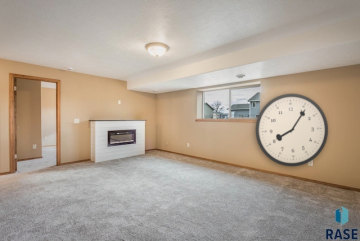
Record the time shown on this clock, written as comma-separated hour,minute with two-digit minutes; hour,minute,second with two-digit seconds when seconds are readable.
8,06
